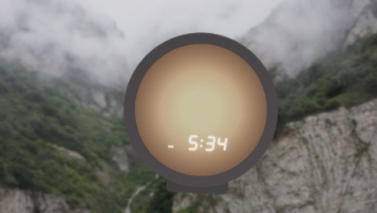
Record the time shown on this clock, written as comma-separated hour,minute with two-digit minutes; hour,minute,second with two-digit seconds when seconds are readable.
5,34
